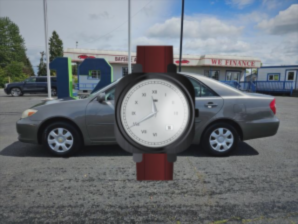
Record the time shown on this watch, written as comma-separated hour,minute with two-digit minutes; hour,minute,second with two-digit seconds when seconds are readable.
11,40
